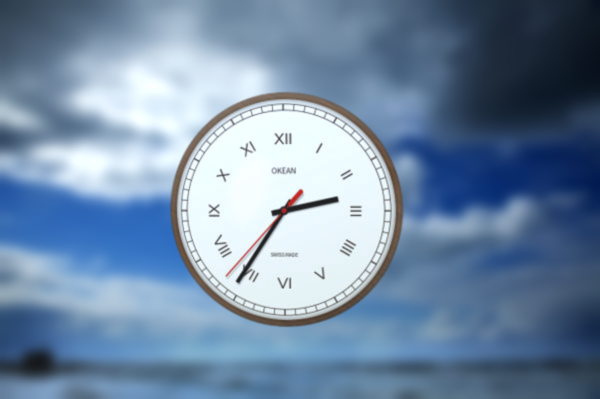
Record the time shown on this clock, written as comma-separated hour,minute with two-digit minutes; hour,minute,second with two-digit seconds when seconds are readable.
2,35,37
